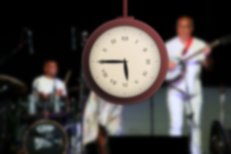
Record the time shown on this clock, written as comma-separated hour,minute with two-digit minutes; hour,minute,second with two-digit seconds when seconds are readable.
5,45
